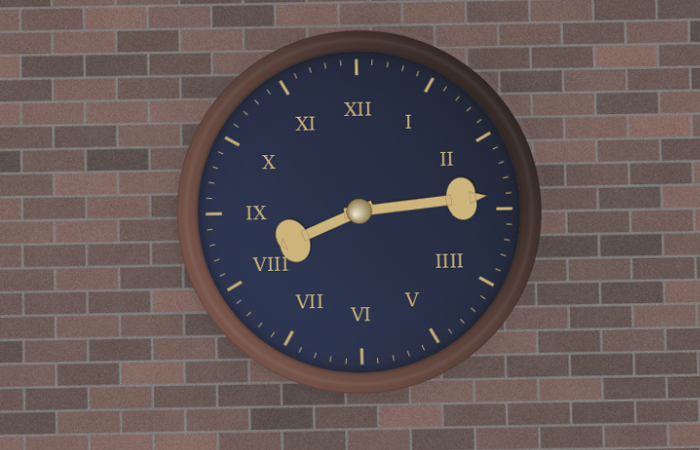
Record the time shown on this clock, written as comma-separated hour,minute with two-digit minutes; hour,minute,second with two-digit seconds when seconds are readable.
8,14
